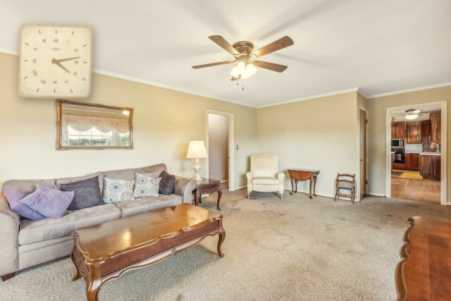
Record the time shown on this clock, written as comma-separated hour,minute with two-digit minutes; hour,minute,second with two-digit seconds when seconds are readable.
4,13
